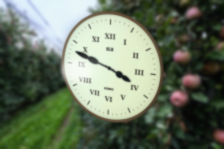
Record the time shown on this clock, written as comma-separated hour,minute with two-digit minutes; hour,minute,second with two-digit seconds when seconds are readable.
3,48
